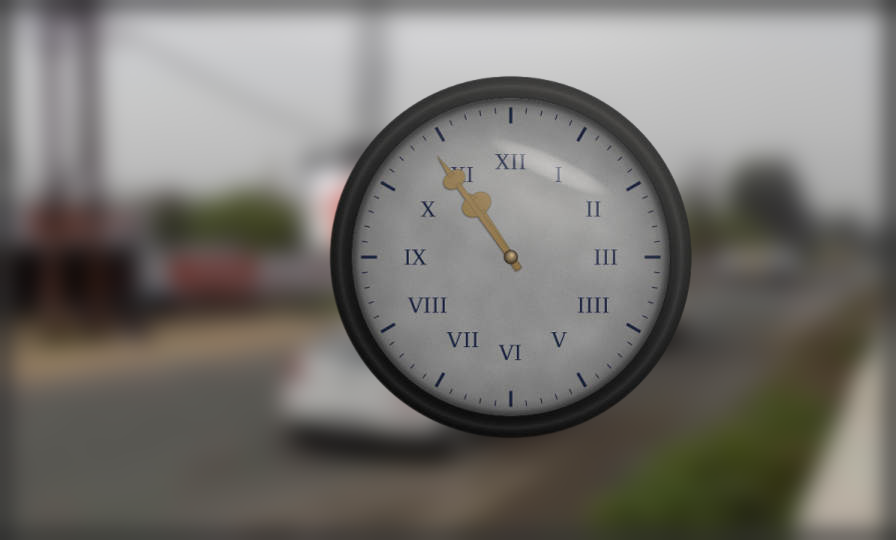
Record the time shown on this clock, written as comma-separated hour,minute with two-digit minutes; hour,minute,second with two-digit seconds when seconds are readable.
10,54
